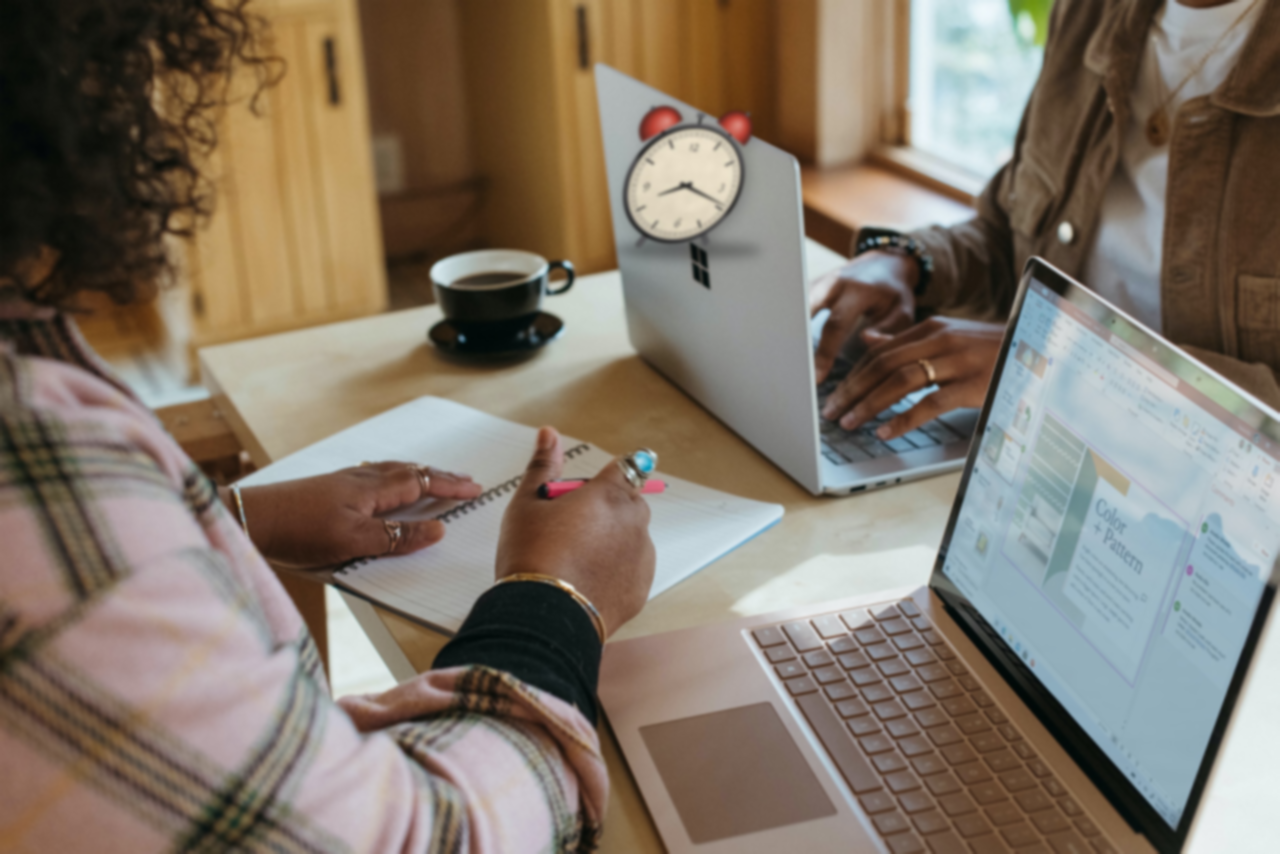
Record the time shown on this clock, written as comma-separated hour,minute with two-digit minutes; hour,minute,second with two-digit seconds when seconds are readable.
8,19
